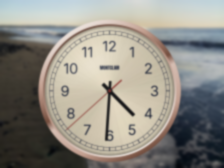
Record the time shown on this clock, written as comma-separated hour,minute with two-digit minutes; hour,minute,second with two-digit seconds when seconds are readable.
4,30,38
